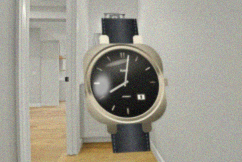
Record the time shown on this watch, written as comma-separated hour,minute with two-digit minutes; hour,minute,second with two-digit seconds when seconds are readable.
8,02
